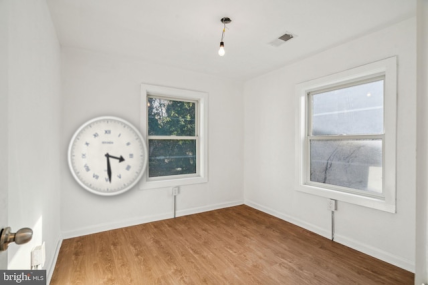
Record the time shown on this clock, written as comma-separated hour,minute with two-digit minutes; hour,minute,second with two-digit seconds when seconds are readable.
3,29
